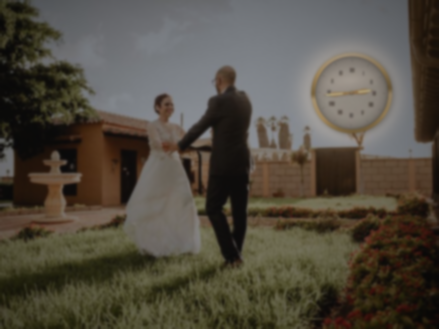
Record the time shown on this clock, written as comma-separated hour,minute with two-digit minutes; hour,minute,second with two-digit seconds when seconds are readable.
2,44
